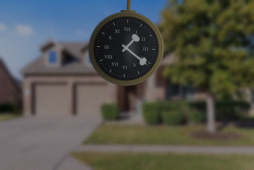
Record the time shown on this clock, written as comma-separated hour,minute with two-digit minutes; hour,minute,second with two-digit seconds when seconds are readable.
1,21
